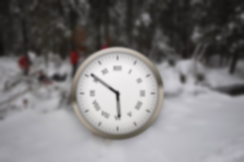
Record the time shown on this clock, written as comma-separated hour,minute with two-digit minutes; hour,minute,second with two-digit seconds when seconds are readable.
5,51
